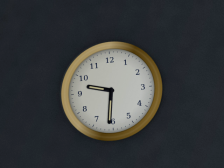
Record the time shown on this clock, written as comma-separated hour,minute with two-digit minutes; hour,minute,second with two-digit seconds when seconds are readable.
9,31
